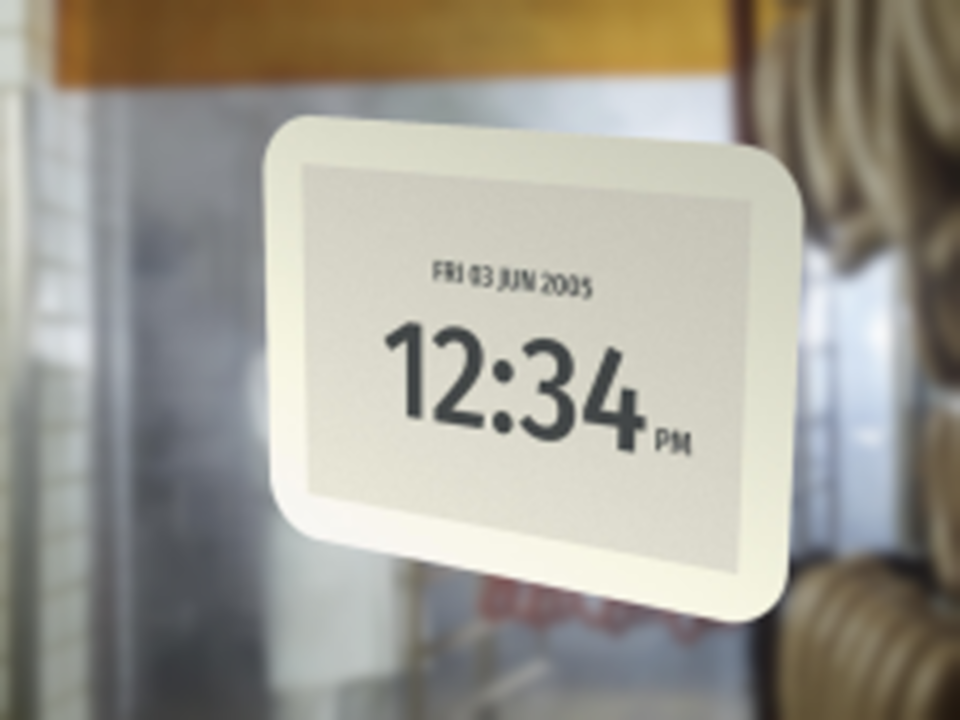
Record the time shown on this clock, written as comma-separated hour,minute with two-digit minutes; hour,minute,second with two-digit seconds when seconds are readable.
12,34
